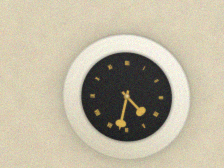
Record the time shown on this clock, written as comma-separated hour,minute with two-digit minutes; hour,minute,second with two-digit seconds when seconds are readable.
4,32
